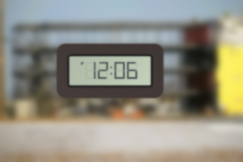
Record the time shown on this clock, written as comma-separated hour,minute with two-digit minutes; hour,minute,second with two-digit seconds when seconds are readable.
12,06
